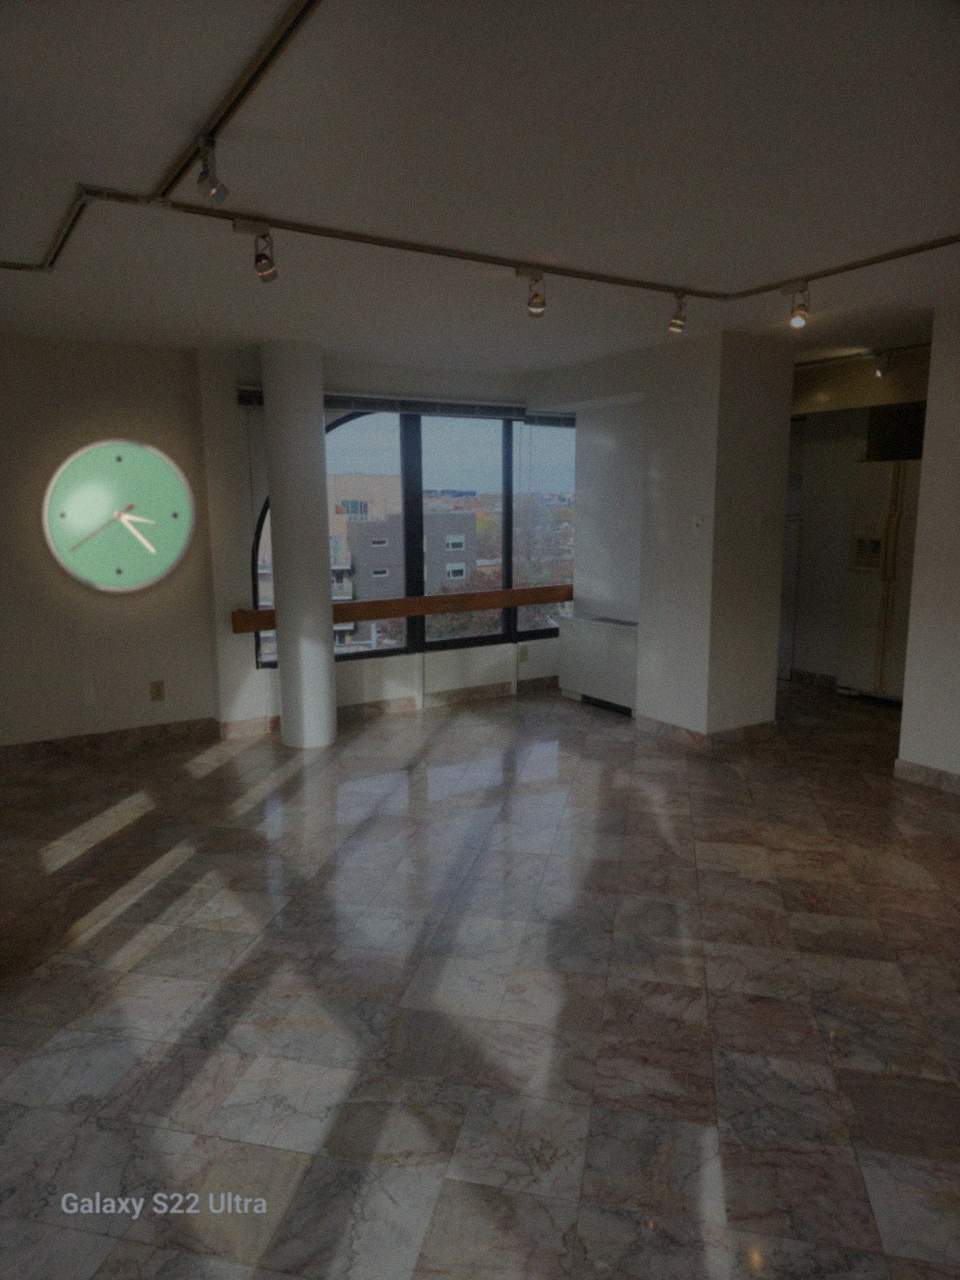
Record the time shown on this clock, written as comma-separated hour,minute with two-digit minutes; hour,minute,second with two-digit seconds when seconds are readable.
3,22,39
